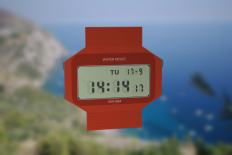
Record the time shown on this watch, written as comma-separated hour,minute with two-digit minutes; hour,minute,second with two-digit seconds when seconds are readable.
14,14,17
